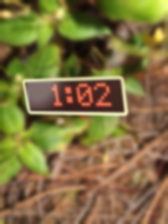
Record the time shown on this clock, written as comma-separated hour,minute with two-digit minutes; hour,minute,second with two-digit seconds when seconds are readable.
1,02
